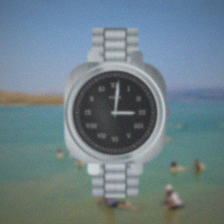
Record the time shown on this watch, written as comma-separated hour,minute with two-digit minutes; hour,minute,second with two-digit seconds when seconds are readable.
3,01
